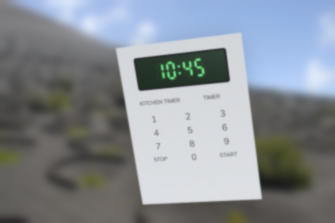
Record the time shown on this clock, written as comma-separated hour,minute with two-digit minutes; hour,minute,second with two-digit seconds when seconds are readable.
10,45
